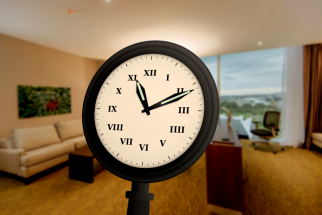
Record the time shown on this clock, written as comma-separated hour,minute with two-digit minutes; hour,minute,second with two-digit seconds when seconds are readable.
11,11
